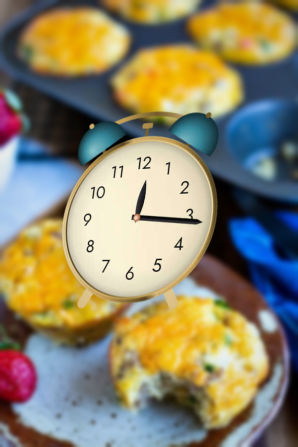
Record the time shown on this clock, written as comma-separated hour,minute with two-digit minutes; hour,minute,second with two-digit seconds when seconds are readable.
12,16
